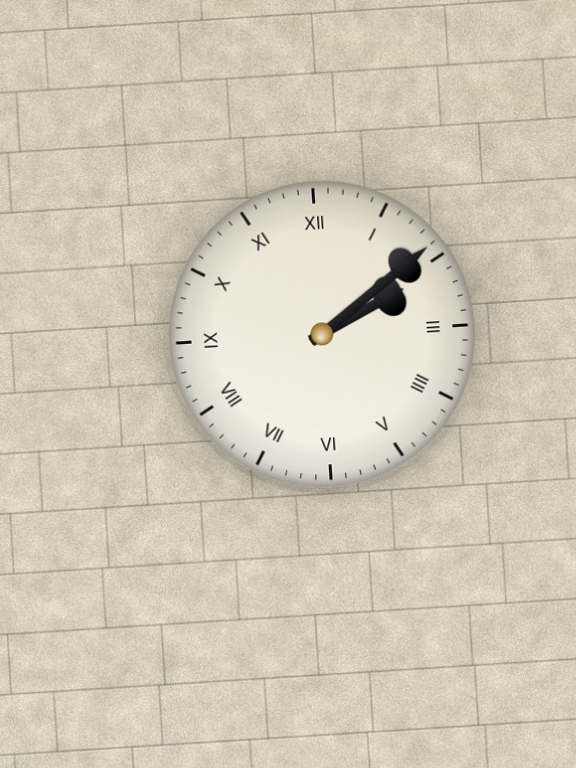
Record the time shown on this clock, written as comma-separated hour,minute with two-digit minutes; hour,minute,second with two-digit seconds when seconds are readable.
2,09
